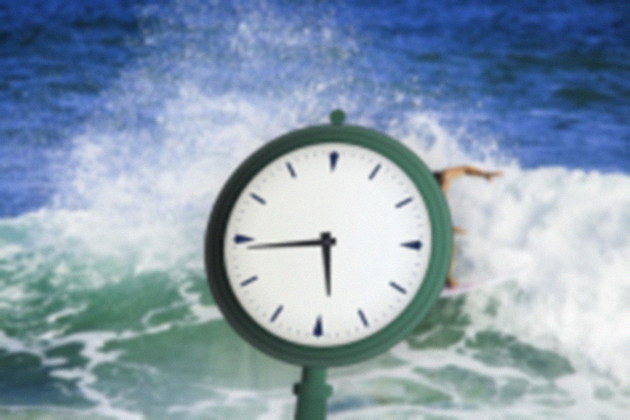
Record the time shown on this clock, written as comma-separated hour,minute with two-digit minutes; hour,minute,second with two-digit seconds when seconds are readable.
5,44
